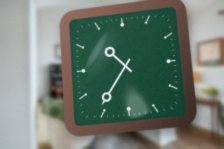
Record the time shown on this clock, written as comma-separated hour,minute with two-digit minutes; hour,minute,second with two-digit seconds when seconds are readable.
10,36
